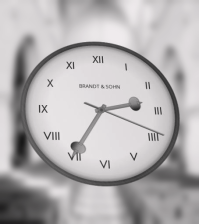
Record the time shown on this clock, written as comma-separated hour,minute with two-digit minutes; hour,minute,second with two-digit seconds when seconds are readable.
2,35,19
